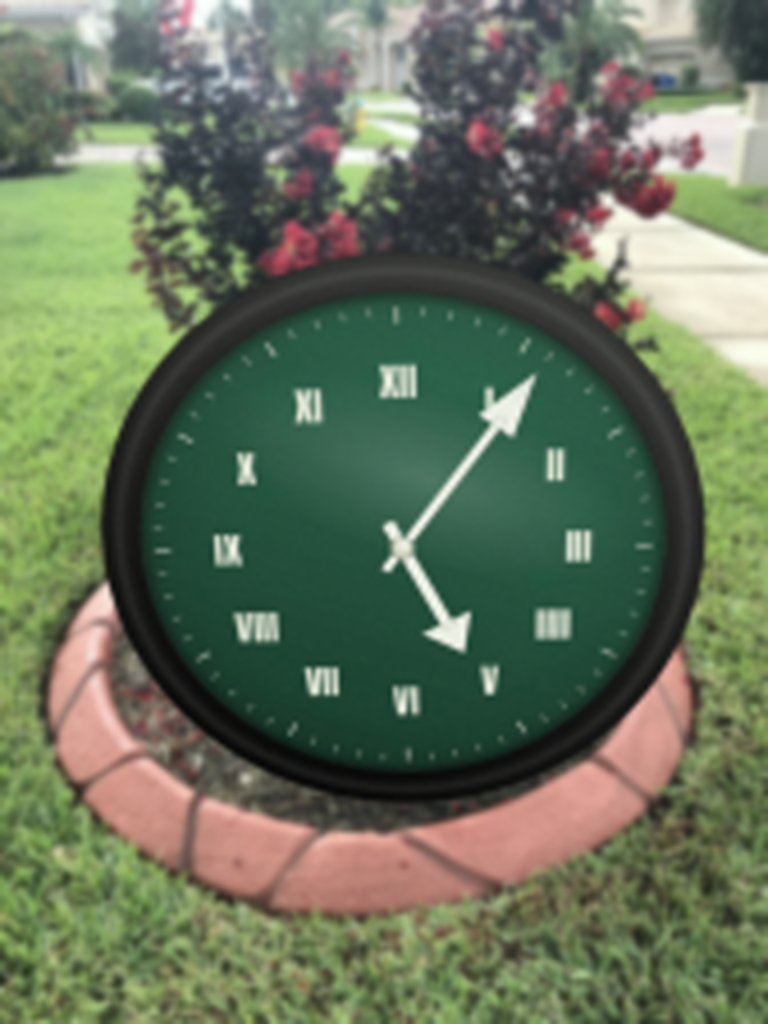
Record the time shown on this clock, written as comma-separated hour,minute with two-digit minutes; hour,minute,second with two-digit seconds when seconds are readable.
5,06
